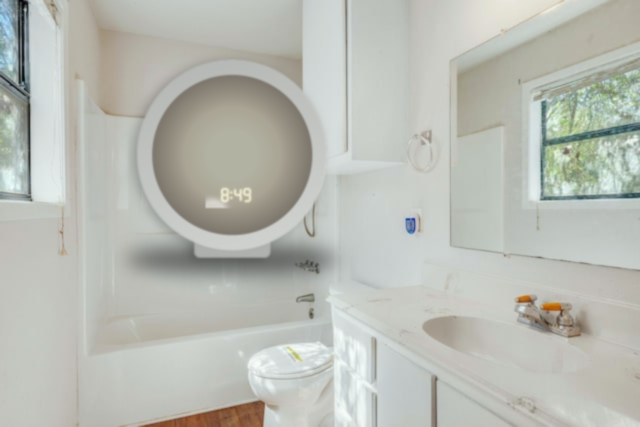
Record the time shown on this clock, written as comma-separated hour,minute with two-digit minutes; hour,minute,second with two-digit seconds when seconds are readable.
8,49
